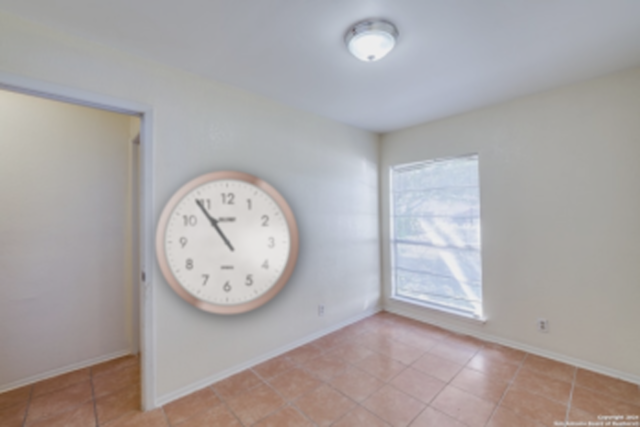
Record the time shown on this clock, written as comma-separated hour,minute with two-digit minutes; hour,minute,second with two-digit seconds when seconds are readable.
10,54
